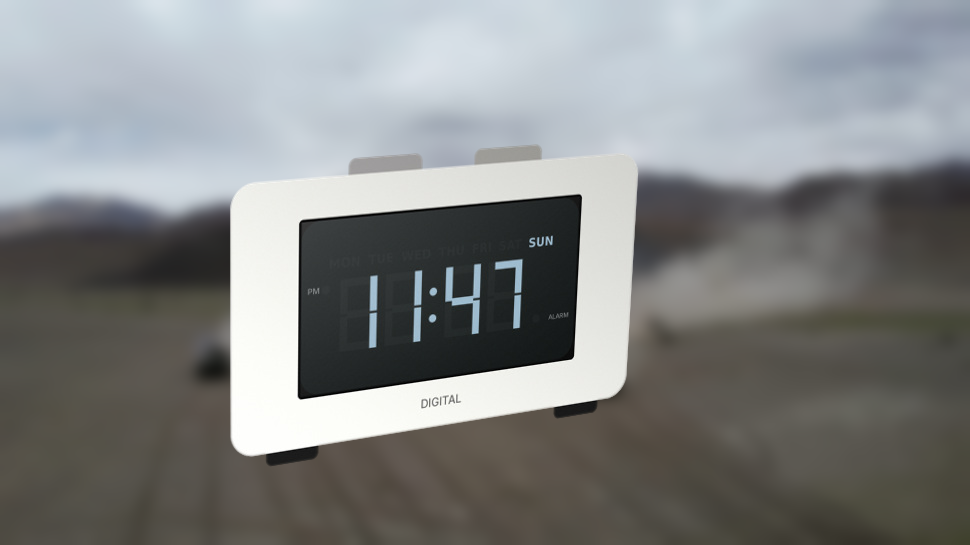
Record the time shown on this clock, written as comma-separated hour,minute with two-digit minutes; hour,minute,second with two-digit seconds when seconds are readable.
11,47
